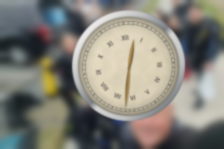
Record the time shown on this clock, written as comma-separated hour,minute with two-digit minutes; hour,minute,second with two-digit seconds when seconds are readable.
12,32
